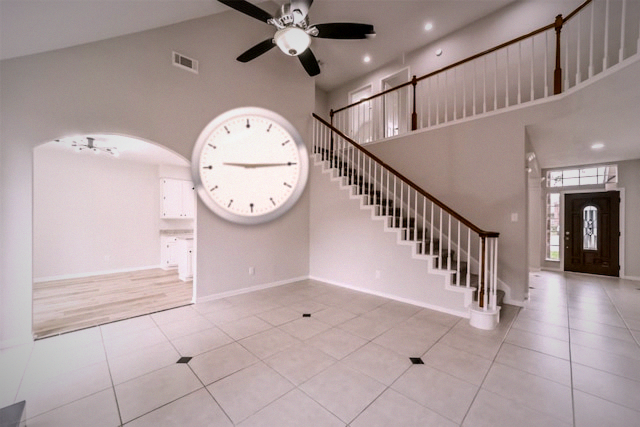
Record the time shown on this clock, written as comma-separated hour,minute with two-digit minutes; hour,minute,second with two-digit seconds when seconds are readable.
9,15
